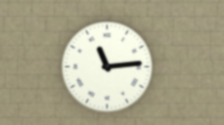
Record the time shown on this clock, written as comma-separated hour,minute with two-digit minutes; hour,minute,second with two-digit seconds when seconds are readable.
11,14
